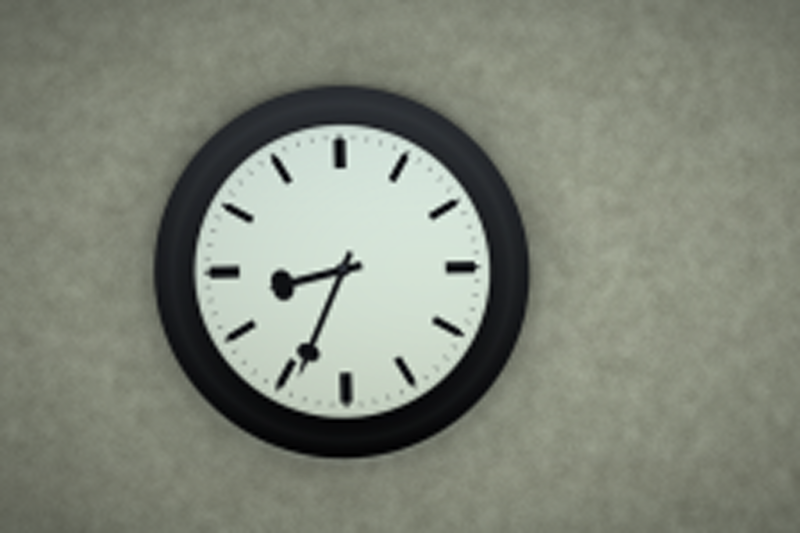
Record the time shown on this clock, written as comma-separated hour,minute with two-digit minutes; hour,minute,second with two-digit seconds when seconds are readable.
8,34
